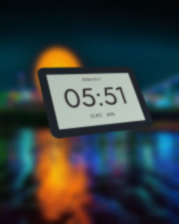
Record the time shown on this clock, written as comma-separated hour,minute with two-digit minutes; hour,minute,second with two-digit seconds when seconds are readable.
5,51
